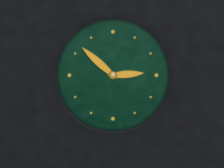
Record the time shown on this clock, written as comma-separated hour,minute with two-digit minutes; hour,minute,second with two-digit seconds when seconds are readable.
2,52
